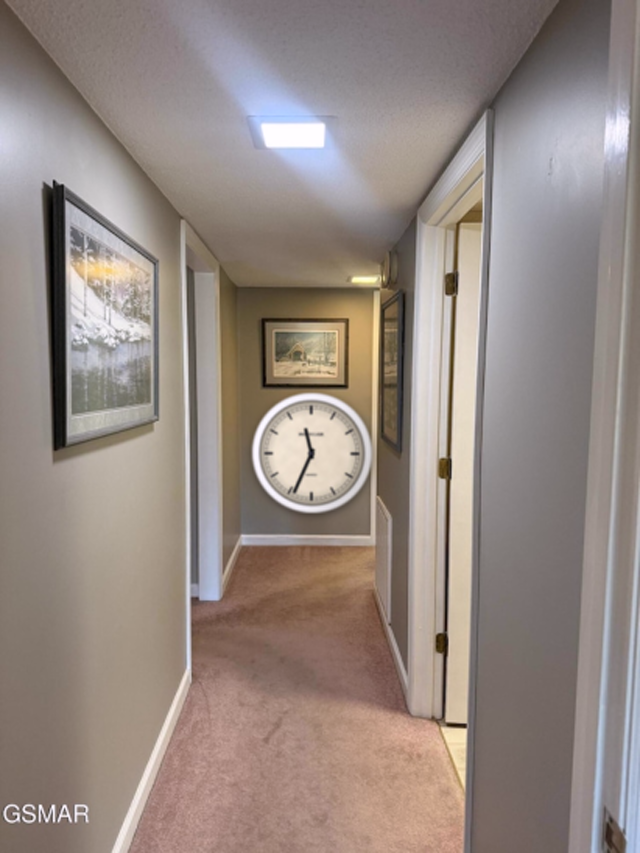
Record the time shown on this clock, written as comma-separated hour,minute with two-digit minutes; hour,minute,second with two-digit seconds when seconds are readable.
11,34
